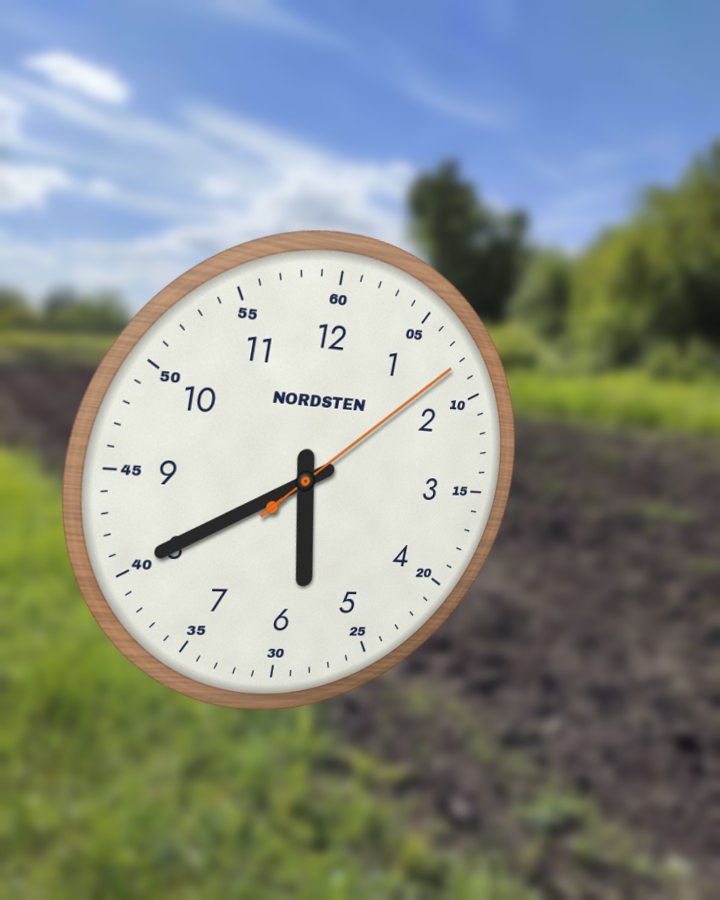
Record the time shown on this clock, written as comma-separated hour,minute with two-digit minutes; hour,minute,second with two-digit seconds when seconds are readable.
5,40,08
